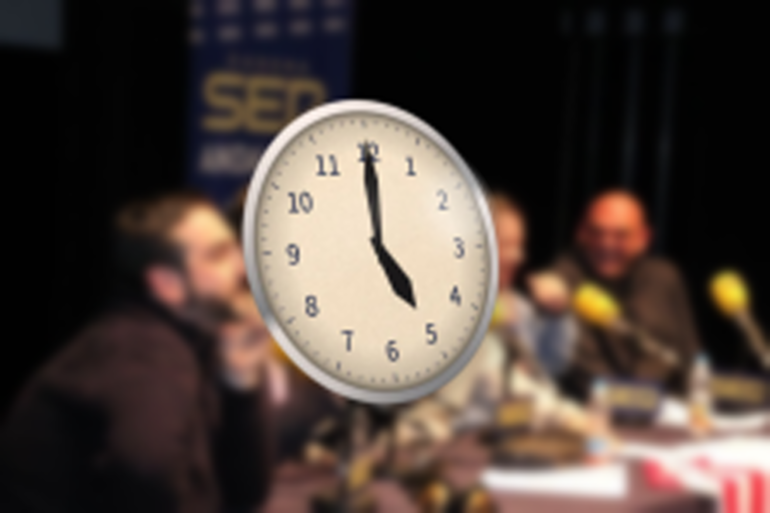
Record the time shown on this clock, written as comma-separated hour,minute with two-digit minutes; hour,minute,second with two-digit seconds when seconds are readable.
5,00
